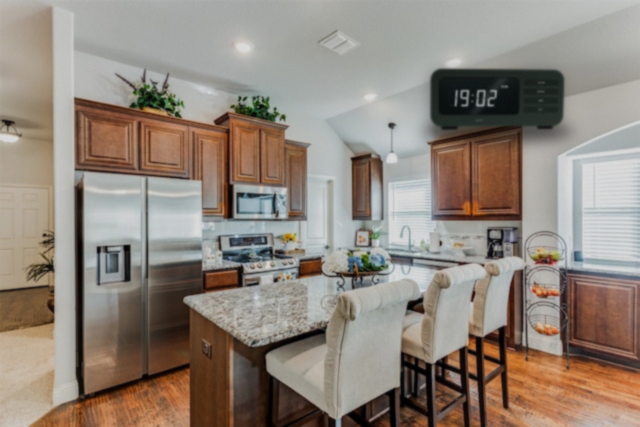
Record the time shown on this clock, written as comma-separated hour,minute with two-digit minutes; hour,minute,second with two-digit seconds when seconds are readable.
19,02
